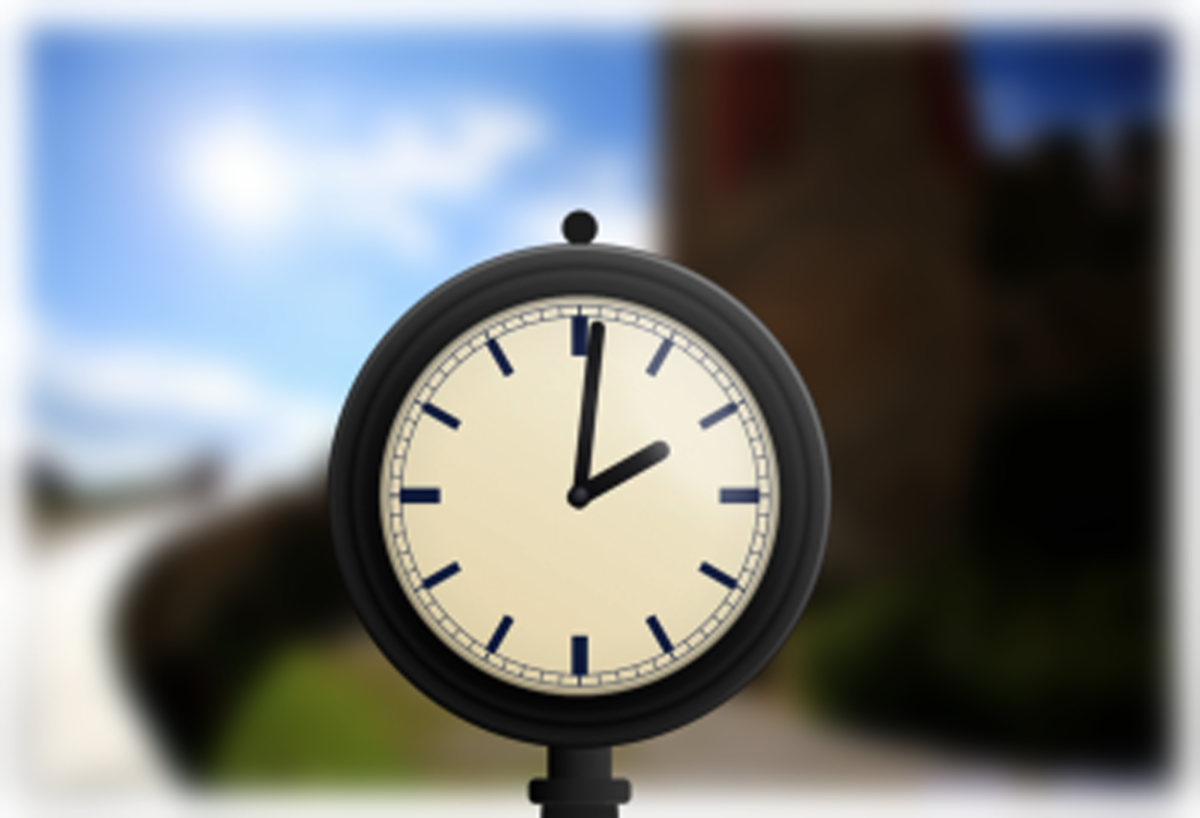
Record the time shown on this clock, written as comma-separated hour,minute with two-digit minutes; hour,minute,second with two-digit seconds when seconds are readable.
2,01
